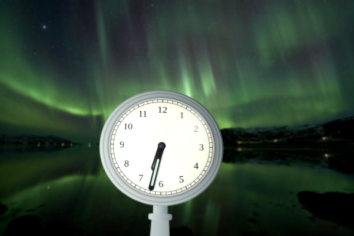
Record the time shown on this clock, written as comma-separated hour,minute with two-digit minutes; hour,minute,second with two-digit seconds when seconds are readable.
6,32
